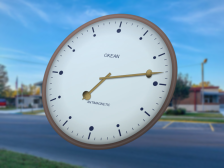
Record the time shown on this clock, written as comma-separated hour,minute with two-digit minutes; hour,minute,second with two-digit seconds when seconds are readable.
7,13
